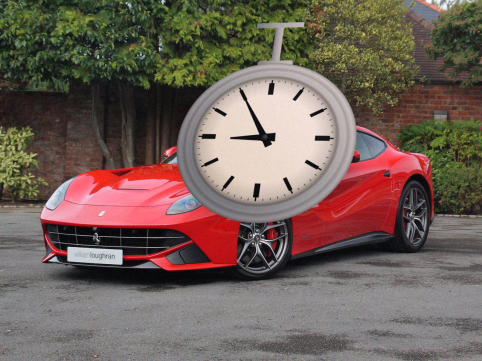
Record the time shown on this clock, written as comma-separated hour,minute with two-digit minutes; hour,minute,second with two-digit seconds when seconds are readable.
8,55
